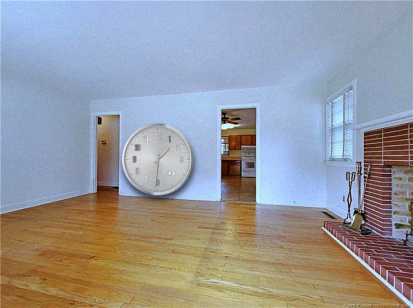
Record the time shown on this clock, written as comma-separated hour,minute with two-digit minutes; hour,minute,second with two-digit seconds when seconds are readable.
1,31
